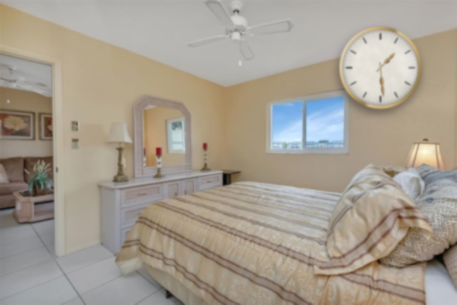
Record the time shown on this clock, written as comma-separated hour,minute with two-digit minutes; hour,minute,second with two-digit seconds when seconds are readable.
1,29
